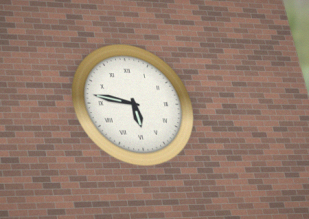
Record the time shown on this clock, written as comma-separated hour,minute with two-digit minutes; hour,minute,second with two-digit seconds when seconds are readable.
5,47
